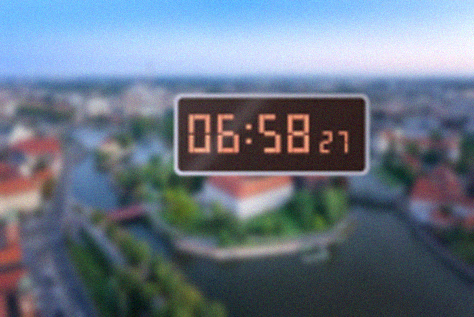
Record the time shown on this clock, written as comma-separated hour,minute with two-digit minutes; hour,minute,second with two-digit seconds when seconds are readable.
6,58,27
